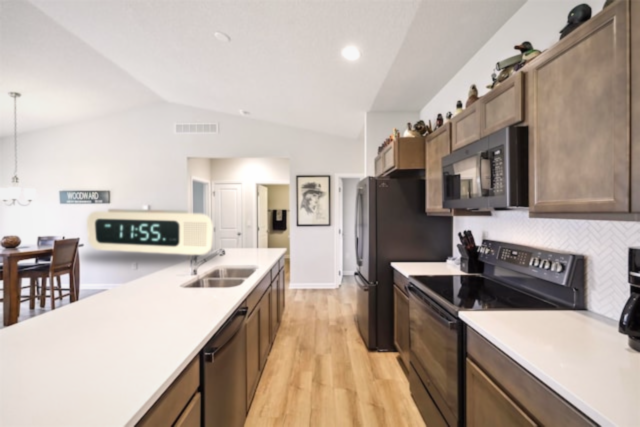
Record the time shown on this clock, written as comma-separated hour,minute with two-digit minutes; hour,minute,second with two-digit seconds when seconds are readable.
11,55
